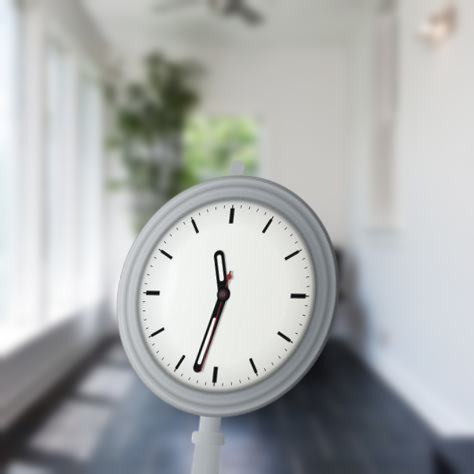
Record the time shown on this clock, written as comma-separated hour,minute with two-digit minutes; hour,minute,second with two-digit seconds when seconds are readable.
11,32,32
